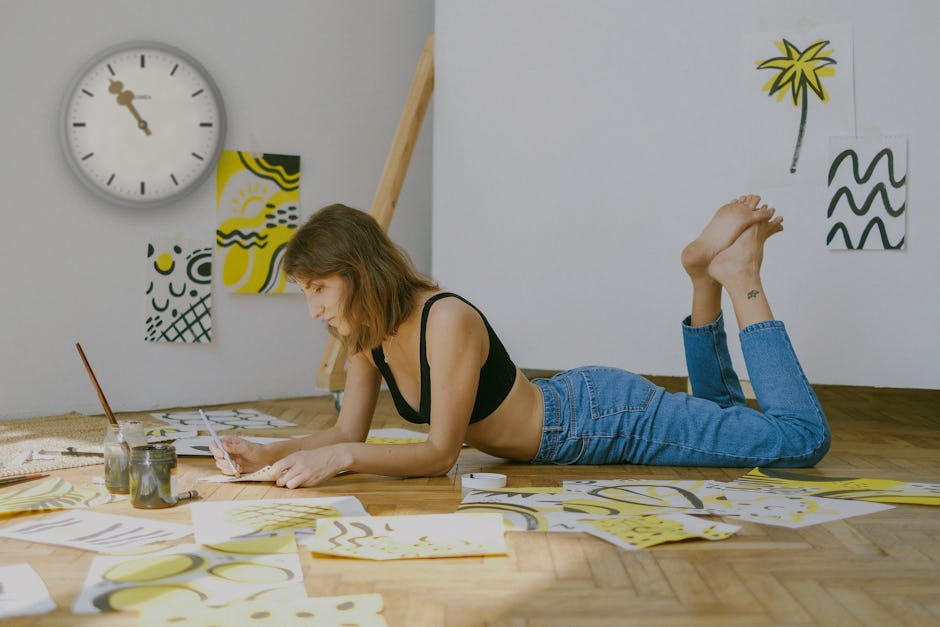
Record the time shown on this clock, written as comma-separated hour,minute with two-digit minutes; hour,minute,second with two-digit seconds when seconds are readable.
10,54
